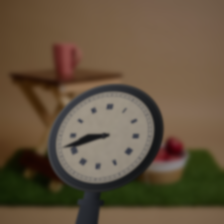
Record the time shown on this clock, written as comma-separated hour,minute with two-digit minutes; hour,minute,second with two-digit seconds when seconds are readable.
8,42
